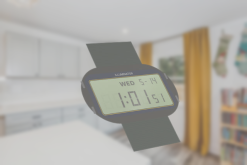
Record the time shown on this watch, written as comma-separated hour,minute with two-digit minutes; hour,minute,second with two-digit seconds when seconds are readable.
1,01,51
